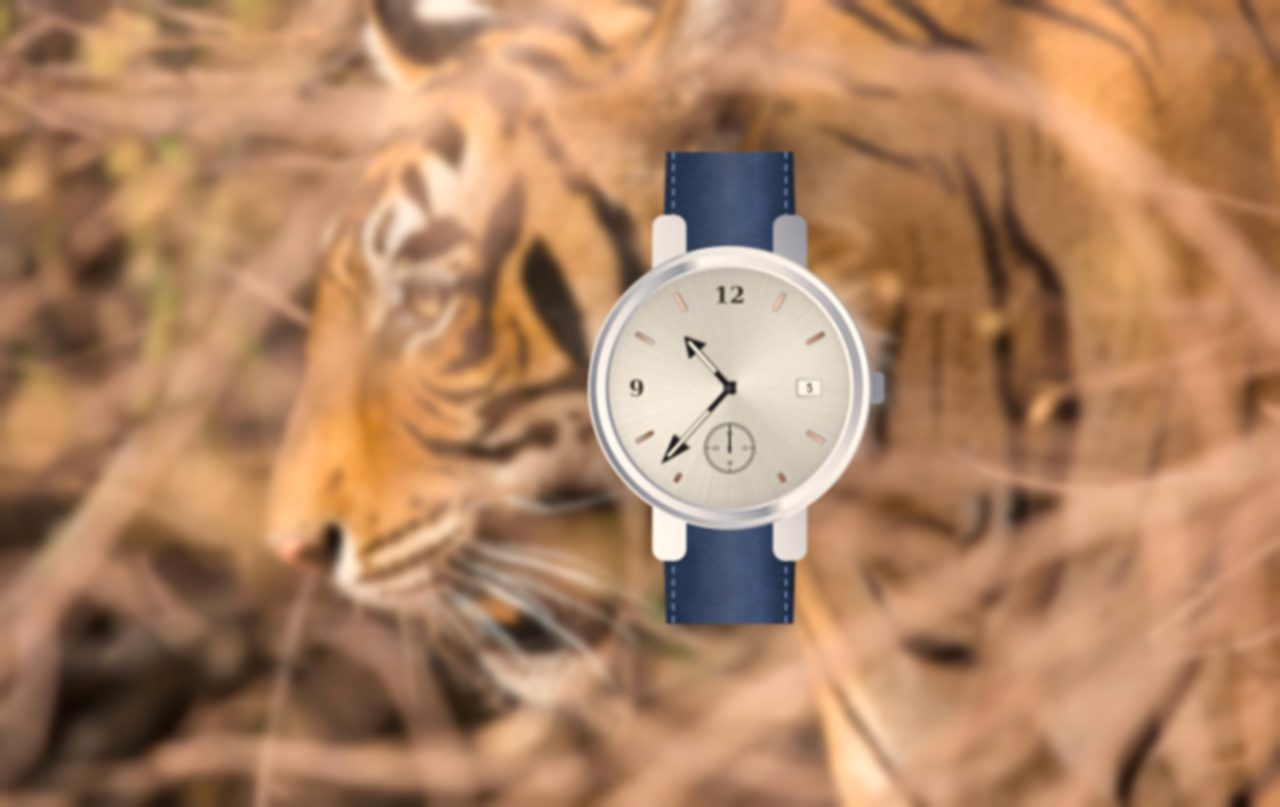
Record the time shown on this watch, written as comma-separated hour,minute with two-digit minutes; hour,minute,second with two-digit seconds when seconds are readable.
10,37
